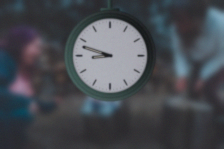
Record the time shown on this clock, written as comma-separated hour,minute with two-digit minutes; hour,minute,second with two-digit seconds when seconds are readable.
8,48
